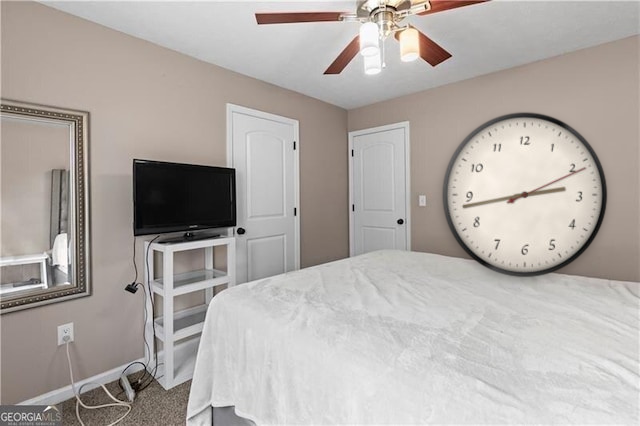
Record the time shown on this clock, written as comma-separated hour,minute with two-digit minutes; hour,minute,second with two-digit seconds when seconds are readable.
2,43,11
